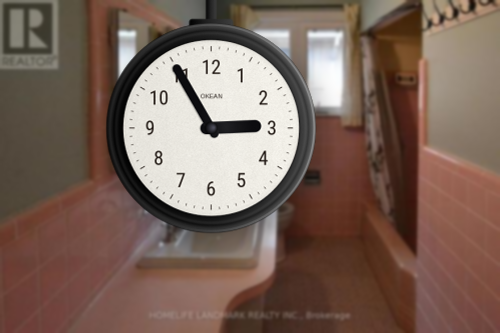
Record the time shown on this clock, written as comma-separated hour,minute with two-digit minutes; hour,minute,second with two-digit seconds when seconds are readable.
2,55
